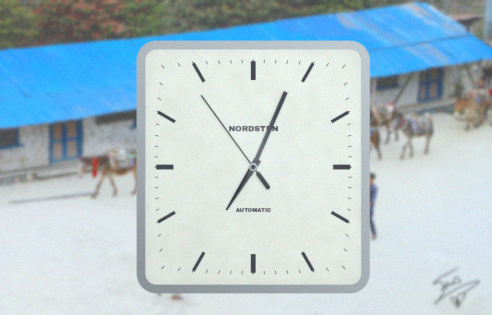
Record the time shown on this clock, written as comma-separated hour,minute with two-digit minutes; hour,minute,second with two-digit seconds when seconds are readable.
7,03,54
